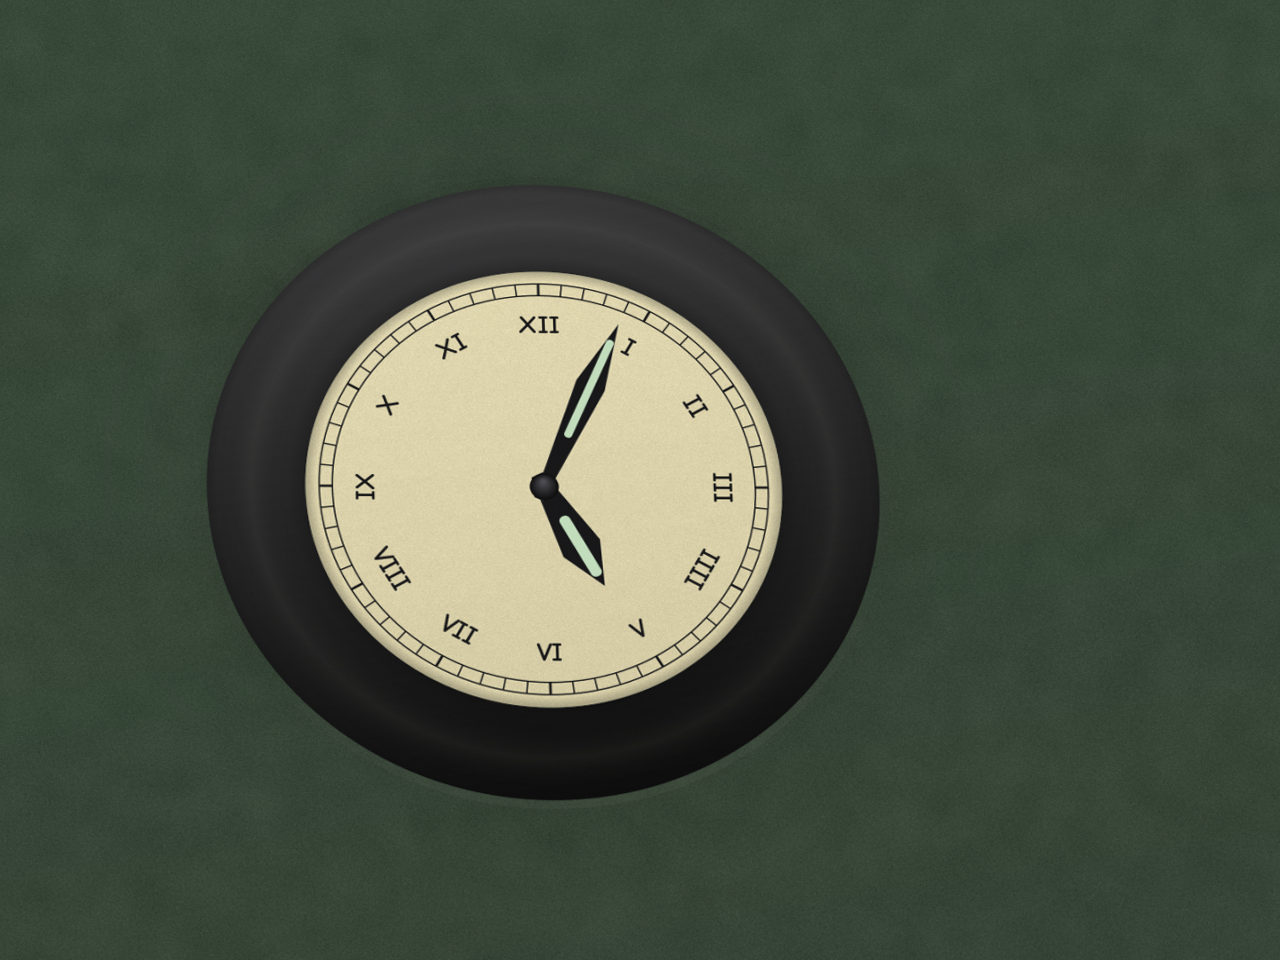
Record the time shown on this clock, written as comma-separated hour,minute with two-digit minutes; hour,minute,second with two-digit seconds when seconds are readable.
5,04
